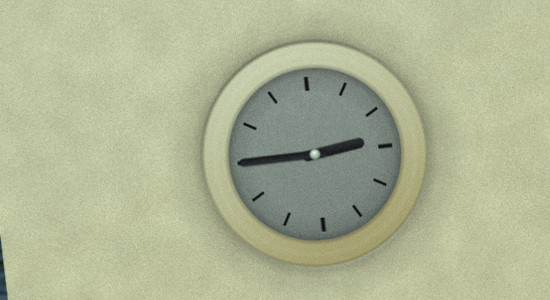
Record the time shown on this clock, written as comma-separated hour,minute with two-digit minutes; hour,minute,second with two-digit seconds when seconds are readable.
2,45
